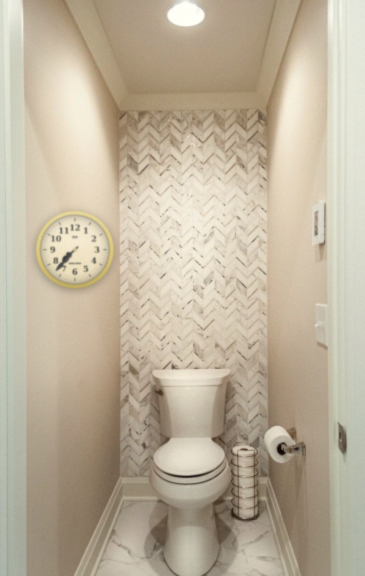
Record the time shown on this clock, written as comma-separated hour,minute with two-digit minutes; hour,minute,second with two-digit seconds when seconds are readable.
7,37
